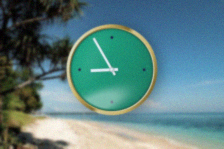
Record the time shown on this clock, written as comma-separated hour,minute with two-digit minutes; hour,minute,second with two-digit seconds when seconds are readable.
8,55
